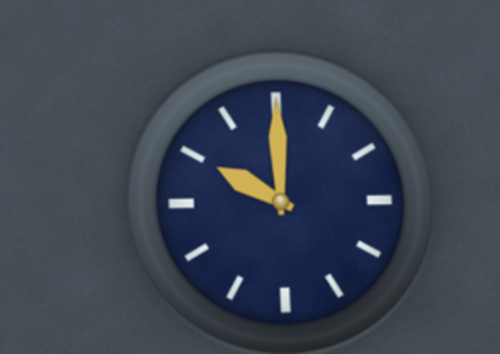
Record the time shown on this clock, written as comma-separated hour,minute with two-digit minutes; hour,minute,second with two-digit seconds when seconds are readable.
10,00
